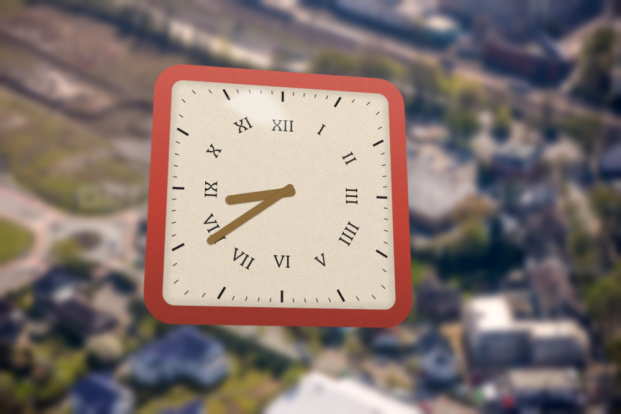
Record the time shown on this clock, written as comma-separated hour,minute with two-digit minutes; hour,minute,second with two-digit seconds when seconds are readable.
8,39
